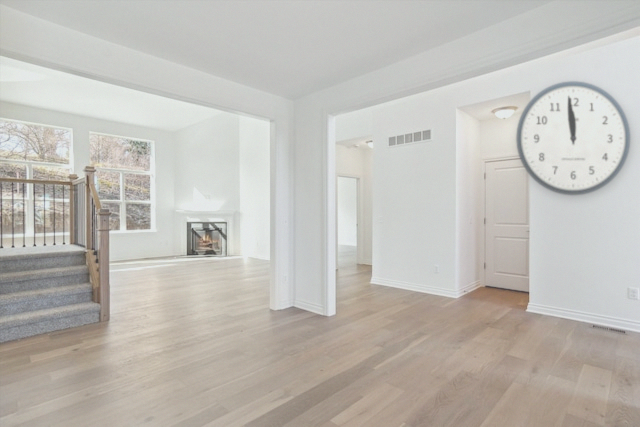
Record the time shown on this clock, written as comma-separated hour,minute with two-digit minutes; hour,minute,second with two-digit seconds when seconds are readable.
11,59
